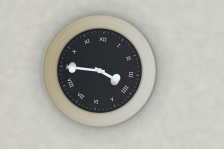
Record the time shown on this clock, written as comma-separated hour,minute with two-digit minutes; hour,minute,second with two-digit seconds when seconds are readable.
3,45
